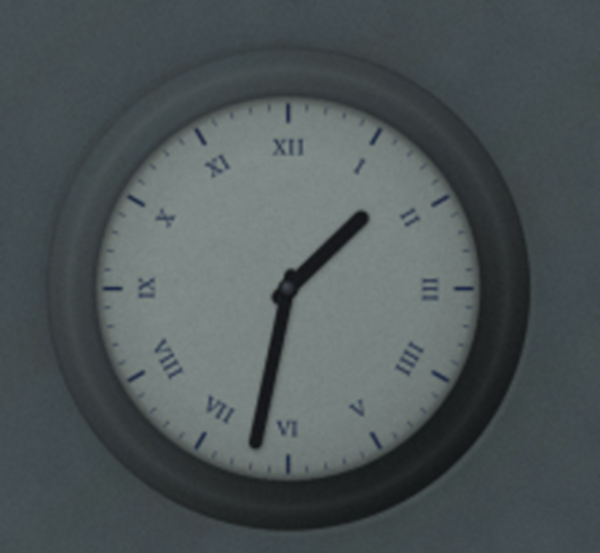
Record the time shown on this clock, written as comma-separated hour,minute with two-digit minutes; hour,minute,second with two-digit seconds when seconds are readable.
1,32
